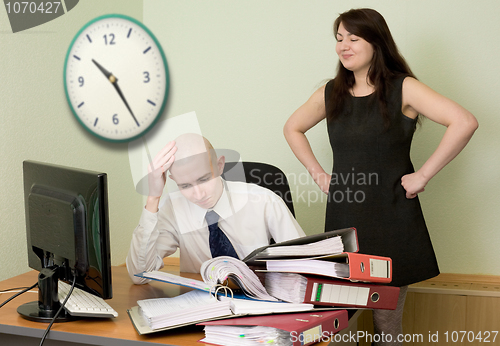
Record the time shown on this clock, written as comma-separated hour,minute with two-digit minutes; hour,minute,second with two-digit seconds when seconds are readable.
10,25
